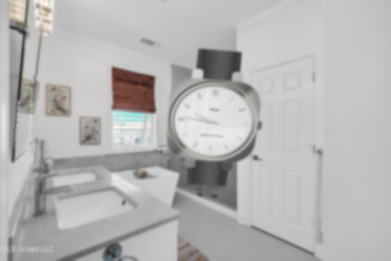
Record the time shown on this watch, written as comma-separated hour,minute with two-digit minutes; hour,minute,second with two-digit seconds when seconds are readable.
9,46
